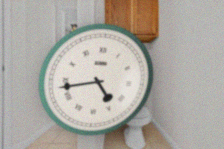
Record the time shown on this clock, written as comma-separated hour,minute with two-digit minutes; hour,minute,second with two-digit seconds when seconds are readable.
4,43
